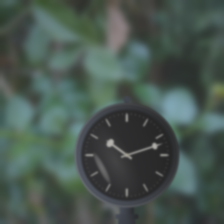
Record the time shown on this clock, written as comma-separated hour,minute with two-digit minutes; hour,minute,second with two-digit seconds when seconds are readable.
10,12
